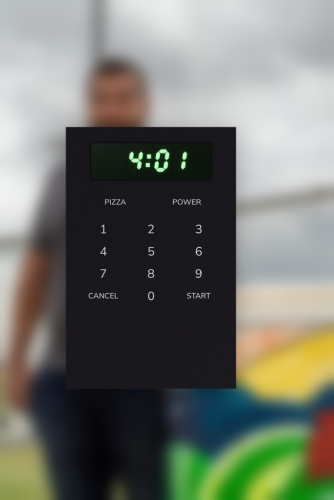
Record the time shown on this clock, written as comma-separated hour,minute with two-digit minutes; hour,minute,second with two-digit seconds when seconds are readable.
4,01
